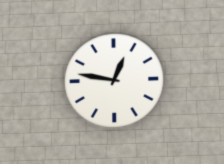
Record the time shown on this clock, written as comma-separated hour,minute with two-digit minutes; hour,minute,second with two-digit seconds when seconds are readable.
12,47
